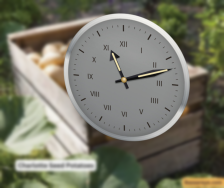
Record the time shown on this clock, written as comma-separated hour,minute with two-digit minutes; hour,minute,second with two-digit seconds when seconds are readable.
11,12
